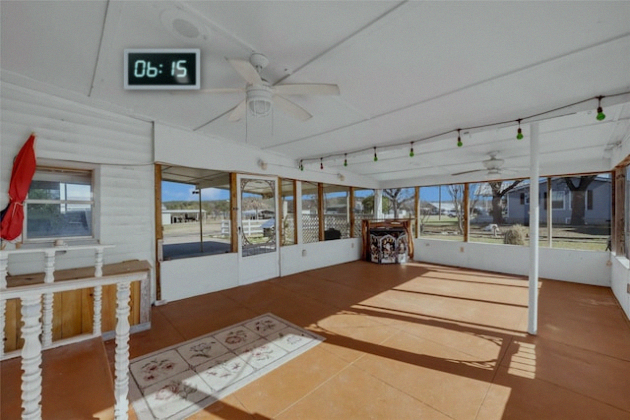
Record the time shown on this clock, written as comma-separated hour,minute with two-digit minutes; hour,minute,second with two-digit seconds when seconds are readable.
6,15
